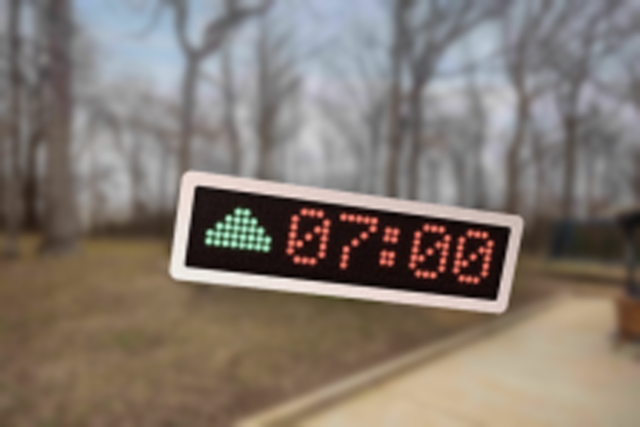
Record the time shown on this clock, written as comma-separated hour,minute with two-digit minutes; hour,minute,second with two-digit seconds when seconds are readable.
7,00
